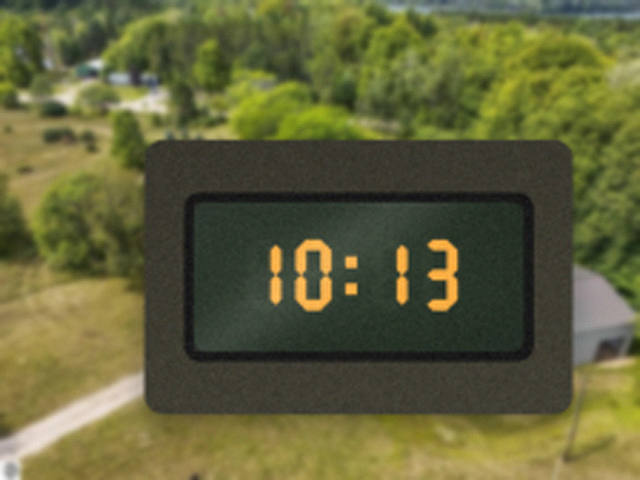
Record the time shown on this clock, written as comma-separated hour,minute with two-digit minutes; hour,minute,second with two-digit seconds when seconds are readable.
10,13
